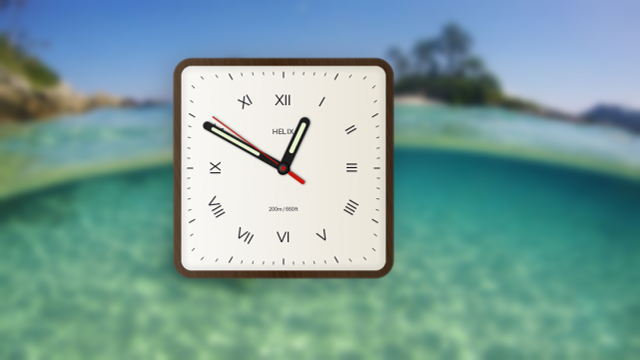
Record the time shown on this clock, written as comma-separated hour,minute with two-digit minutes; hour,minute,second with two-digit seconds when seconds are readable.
12,49,51
